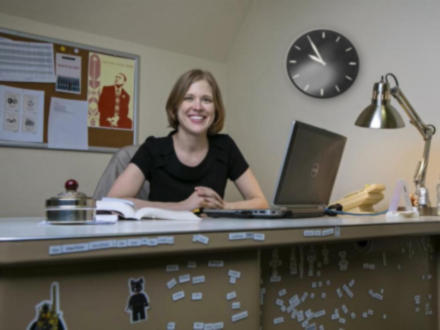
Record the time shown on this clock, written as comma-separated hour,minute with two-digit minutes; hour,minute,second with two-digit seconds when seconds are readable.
9,55
